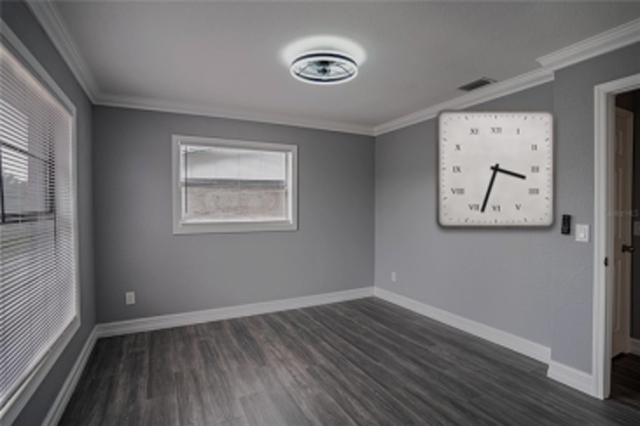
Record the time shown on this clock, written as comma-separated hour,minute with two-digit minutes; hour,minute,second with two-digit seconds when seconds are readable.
3,33
